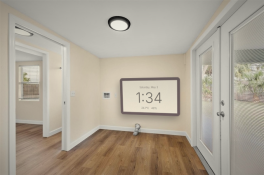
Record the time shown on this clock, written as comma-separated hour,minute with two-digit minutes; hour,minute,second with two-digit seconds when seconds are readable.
1,34
